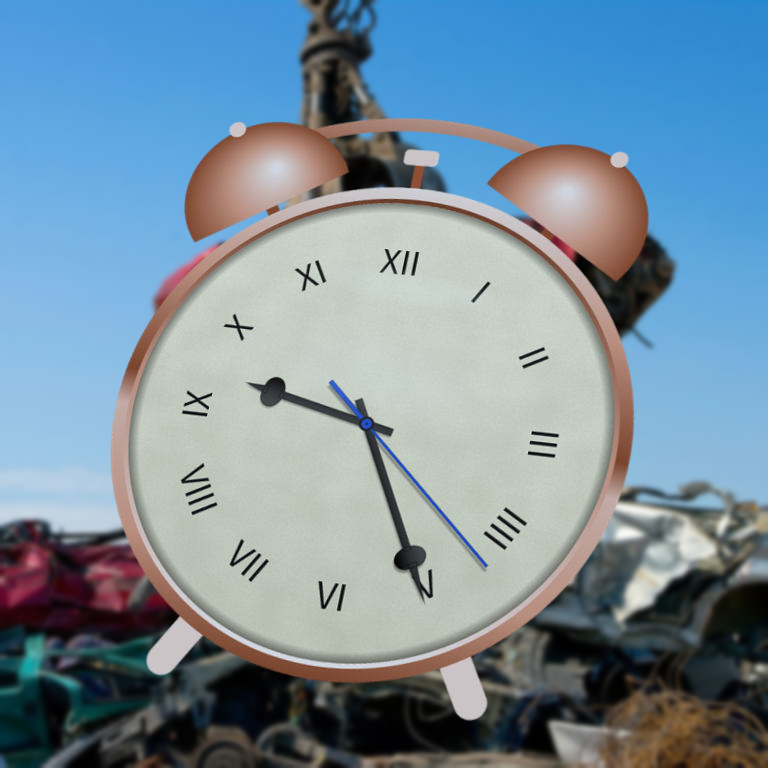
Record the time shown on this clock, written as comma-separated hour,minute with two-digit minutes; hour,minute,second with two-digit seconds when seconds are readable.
9,25,22
